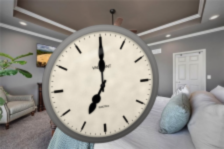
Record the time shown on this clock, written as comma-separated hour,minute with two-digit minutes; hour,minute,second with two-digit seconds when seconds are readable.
7,00
